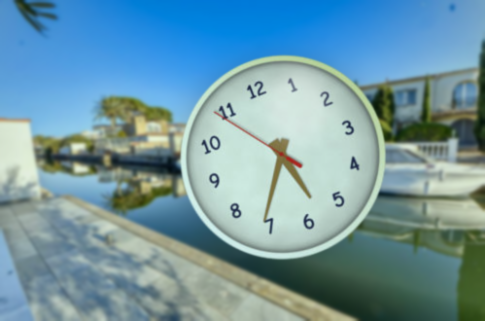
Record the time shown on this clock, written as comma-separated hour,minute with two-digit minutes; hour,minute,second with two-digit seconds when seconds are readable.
5,35,54
